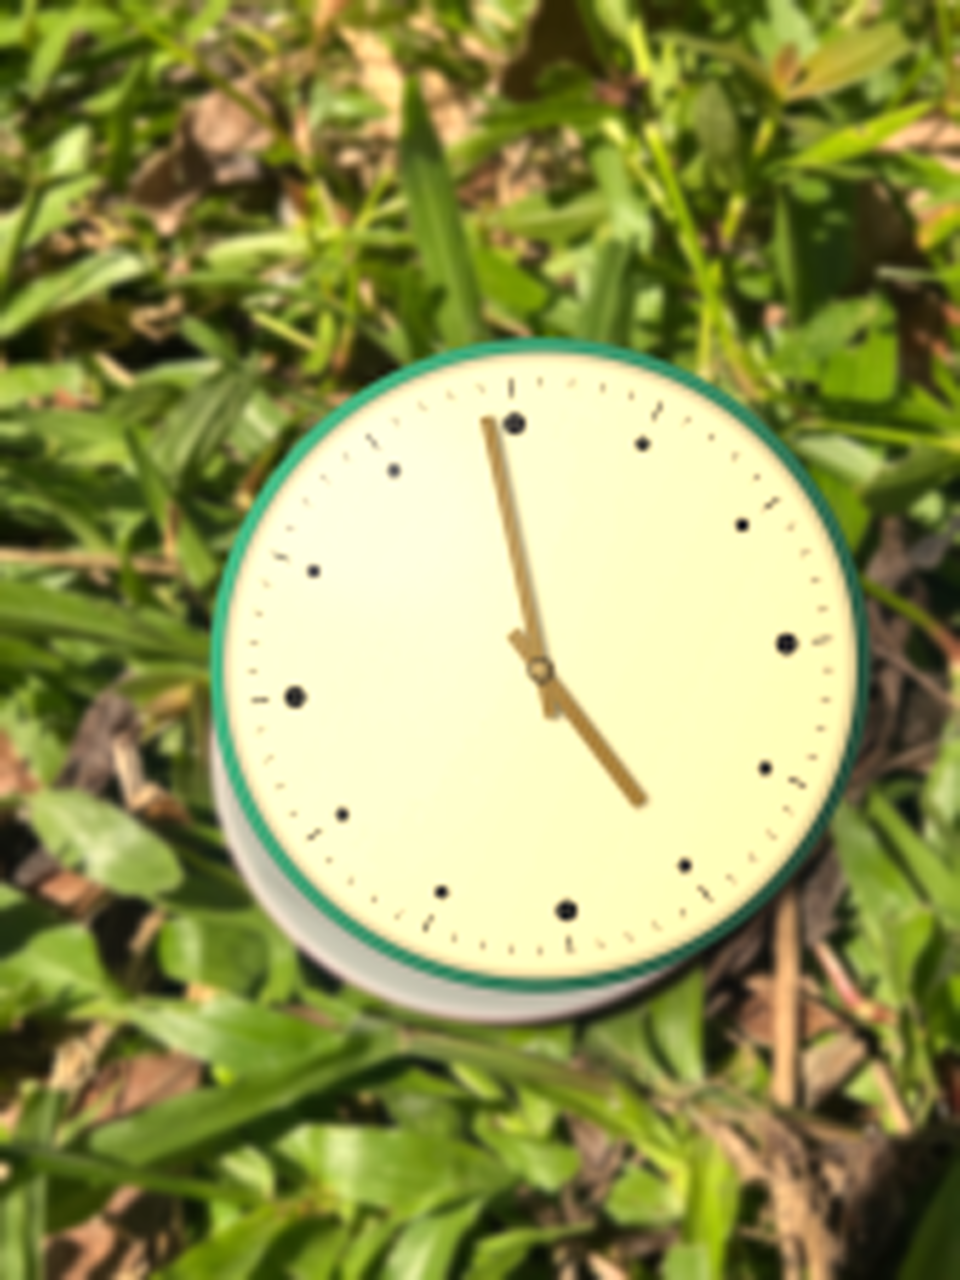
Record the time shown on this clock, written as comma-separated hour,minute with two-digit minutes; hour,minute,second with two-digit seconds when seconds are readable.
4,59
